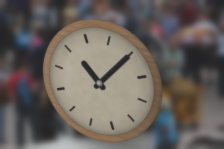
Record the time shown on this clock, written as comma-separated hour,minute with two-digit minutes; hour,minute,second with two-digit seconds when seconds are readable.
11,10
